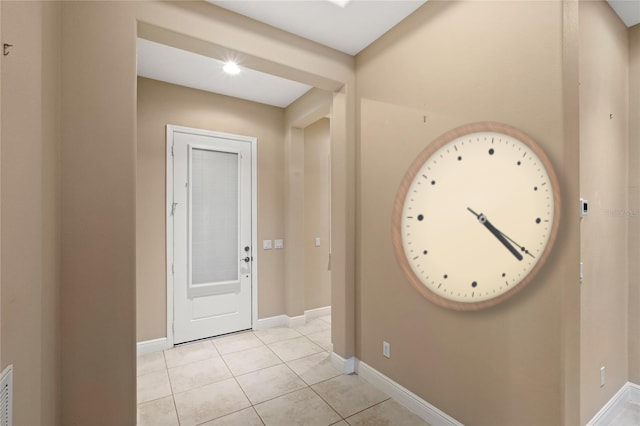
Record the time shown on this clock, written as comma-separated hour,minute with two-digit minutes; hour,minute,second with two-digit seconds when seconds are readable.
4,21,20
